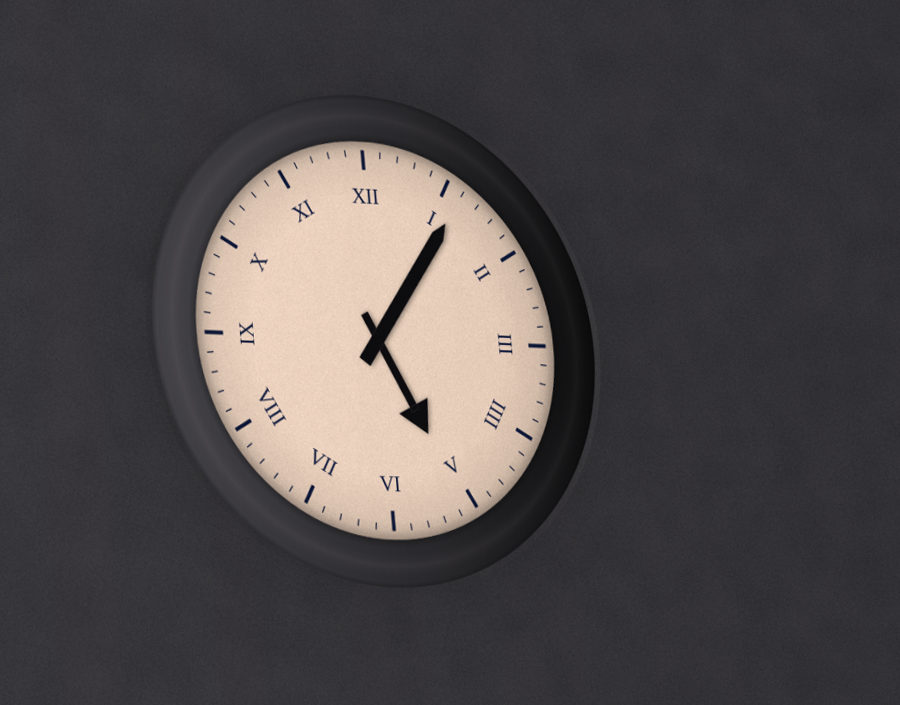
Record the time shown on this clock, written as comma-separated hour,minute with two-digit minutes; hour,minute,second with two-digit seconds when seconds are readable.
5,06
